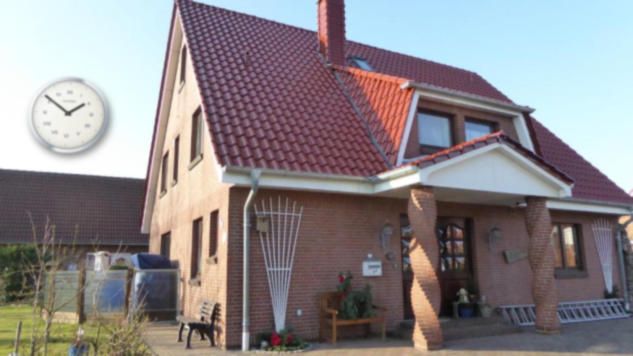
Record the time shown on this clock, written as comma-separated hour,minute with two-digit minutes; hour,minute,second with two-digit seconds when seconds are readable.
1,51
